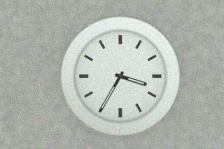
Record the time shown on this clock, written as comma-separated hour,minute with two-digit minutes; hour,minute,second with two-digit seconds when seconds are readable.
3,35
